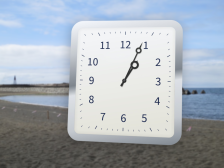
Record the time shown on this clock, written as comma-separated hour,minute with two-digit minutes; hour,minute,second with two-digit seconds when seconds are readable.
1,04
